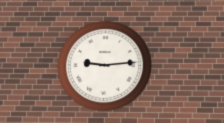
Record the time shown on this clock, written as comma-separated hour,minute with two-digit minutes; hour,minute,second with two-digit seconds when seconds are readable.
9,14
